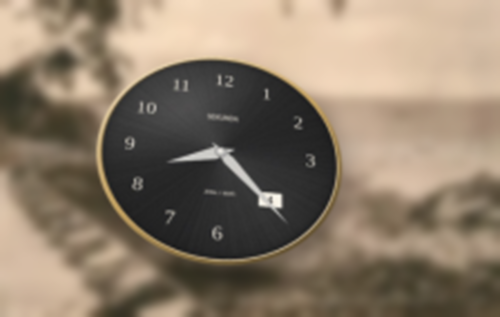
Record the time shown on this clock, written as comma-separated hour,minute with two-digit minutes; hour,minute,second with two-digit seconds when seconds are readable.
8,23
